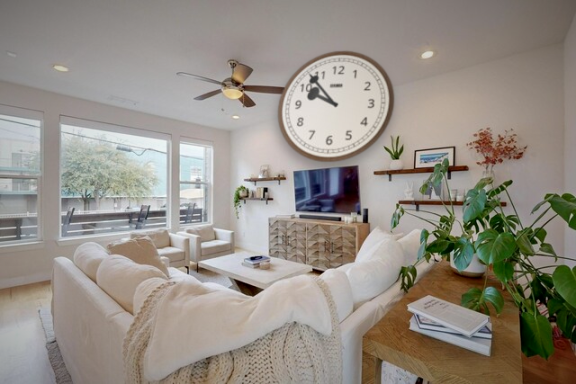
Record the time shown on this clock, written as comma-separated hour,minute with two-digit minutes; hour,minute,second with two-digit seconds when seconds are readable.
9,53
